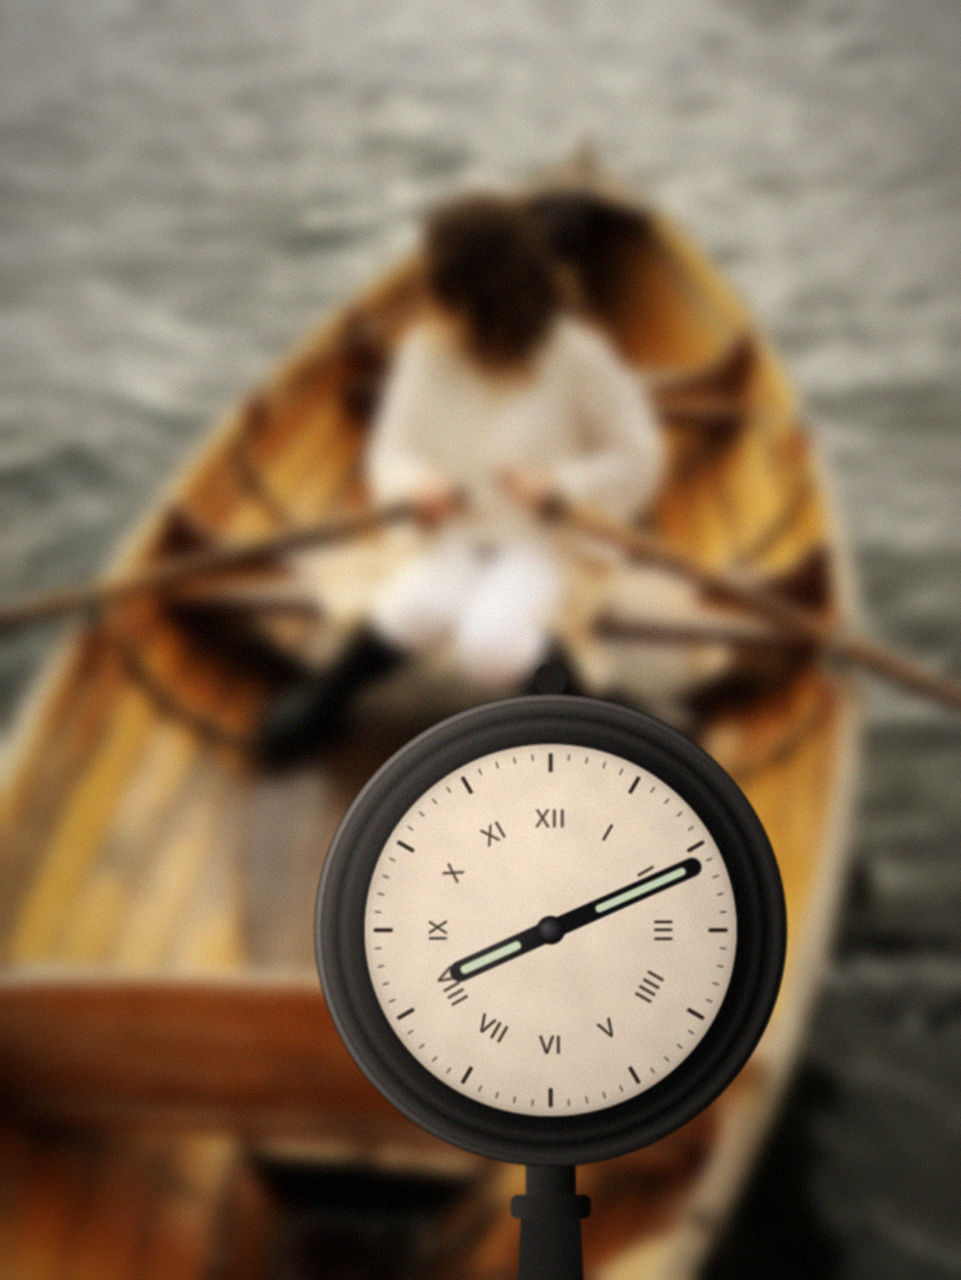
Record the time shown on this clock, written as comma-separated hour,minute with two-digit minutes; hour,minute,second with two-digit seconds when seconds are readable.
8,11
